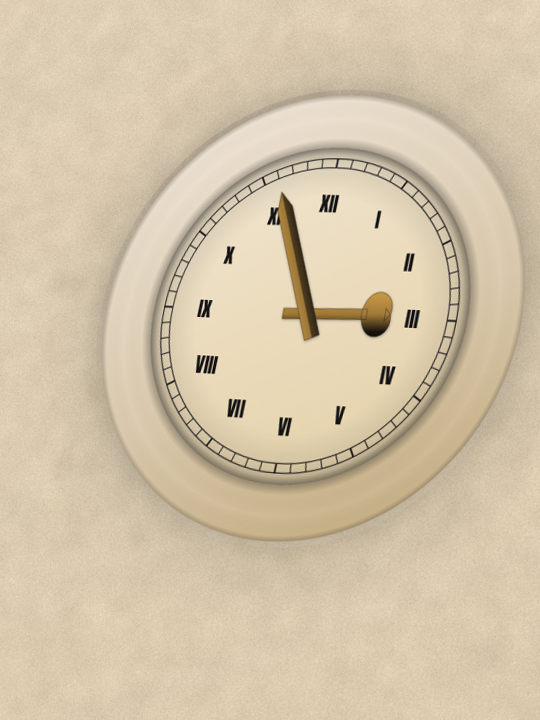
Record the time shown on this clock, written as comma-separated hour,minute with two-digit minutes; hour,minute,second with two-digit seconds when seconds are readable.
2,56
